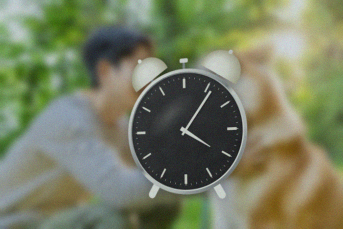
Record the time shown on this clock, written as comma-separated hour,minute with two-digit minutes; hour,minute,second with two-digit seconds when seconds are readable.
4,06
